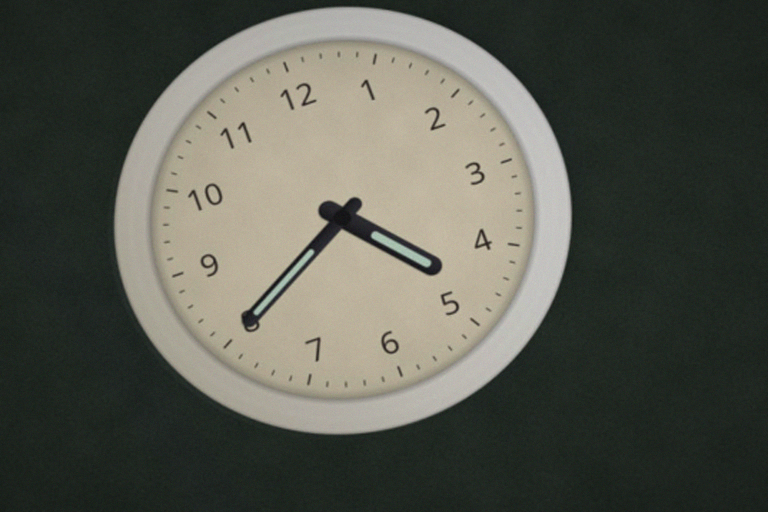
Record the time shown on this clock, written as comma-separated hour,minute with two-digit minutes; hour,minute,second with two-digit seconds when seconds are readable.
4,40
